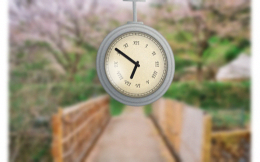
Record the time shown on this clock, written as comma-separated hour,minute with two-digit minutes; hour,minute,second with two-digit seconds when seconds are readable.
6,51
